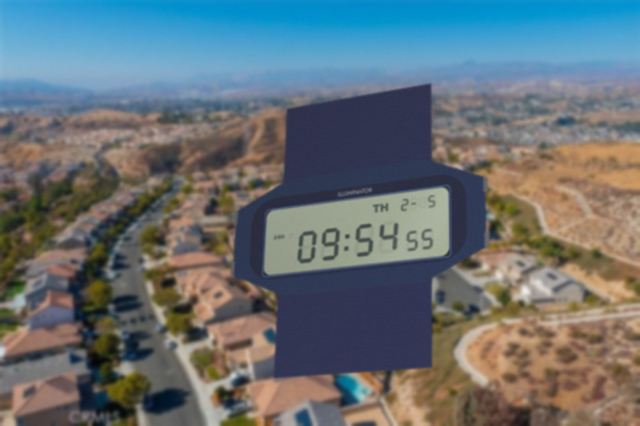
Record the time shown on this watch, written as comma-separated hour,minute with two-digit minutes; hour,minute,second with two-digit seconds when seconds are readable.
9,54,55
